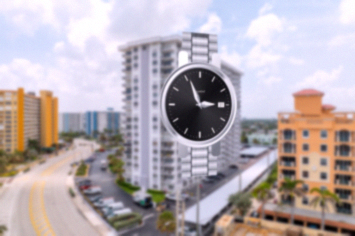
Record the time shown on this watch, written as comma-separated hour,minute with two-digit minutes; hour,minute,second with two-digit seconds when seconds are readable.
2,56
